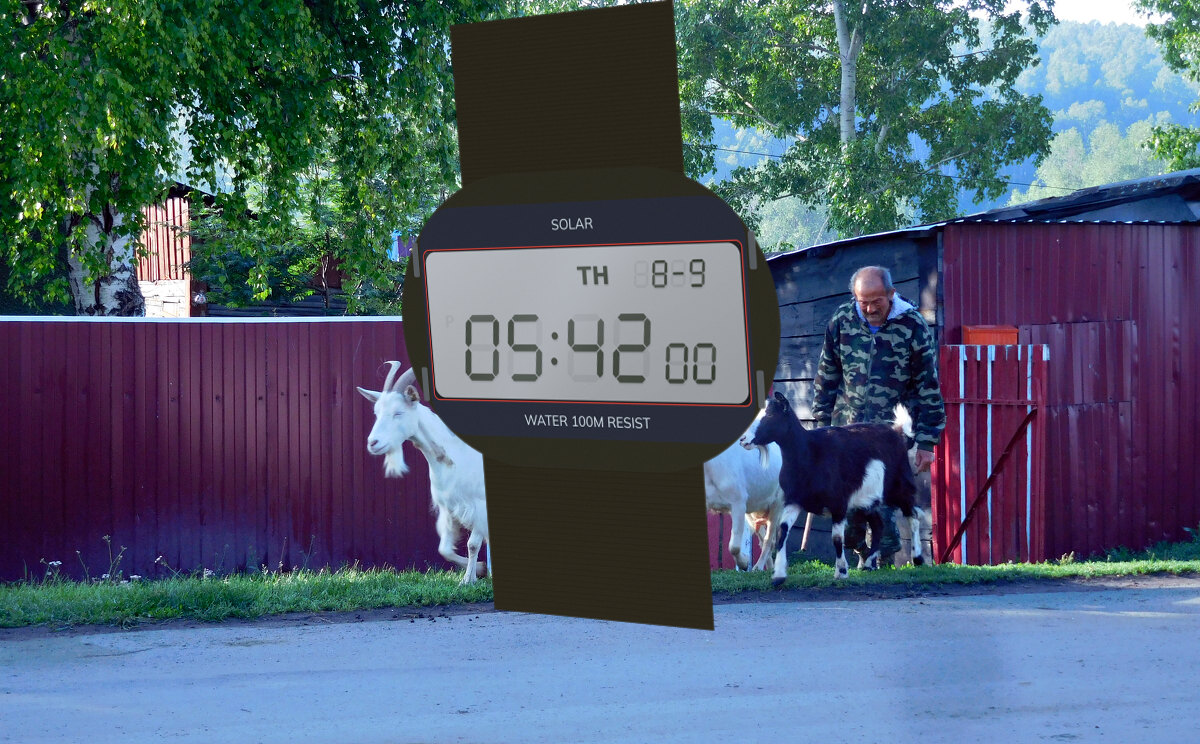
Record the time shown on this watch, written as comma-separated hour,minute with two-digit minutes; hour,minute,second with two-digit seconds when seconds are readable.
5,42,00
